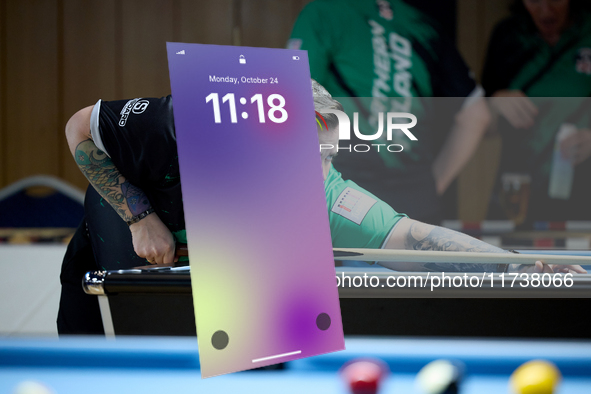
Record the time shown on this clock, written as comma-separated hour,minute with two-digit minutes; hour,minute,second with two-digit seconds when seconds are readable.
11,18
